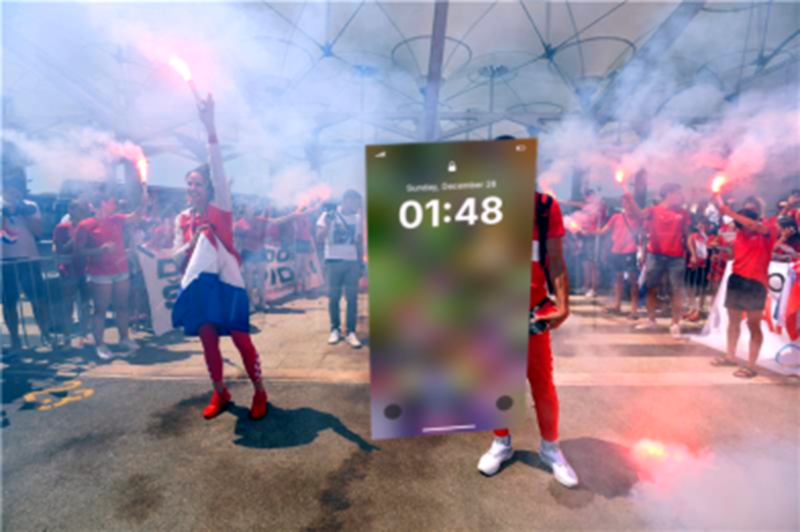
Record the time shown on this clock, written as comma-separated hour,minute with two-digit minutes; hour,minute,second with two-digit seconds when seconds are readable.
1,48
